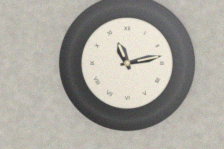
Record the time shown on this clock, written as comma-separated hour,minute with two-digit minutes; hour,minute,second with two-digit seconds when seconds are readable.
11,13
